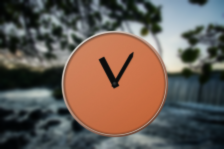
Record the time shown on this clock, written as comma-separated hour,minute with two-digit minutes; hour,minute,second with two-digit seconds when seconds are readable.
11,05
